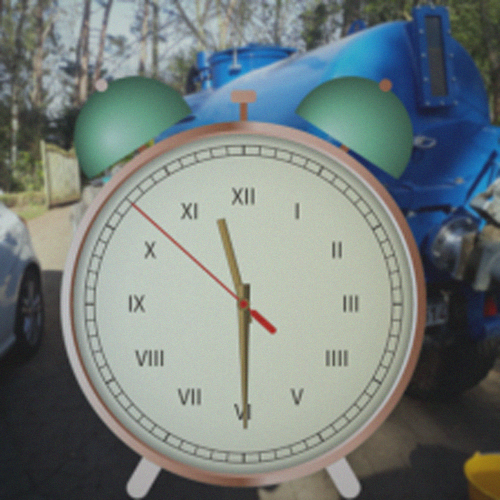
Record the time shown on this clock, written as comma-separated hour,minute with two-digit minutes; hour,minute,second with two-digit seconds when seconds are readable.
11,29,52
